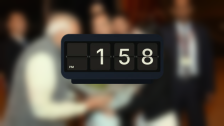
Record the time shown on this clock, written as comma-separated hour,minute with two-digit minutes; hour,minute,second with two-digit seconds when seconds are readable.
1,58
